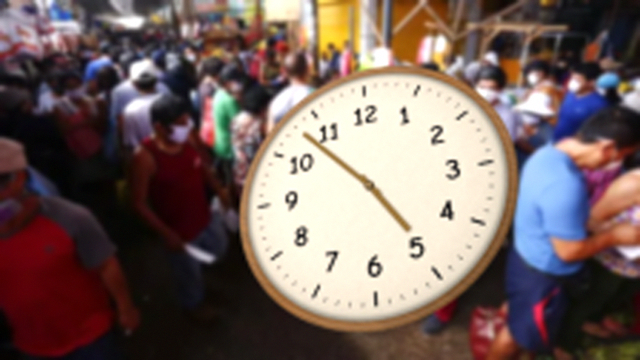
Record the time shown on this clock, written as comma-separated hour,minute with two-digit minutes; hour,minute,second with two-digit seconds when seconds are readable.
4,53
